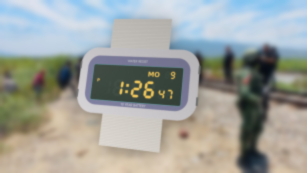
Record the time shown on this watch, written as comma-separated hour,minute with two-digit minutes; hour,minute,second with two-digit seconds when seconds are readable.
1,26,47
